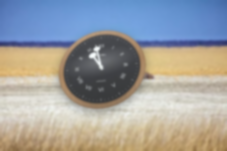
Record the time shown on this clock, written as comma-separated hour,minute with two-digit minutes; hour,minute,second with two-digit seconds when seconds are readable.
10,58
